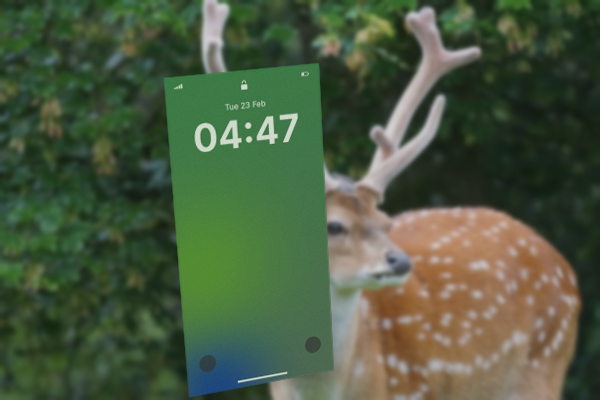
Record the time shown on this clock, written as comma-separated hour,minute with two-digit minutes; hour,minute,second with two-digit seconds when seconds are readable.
4,47
